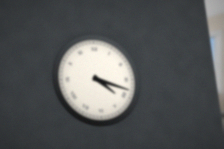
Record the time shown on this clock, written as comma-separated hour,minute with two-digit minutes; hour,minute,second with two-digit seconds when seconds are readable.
4,18
